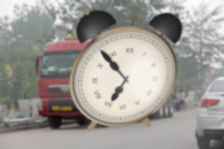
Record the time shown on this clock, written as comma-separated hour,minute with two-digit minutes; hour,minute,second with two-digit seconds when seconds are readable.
6,53
